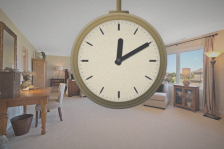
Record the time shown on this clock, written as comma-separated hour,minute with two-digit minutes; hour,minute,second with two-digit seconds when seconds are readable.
12,10
